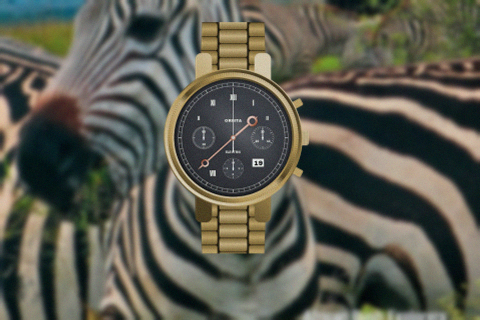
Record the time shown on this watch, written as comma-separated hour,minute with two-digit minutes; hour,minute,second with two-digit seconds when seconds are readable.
1,38
